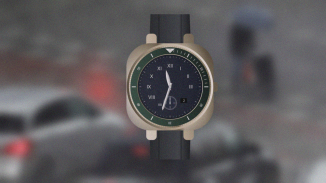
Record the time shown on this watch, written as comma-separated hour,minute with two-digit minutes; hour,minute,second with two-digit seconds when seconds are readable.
11,33
